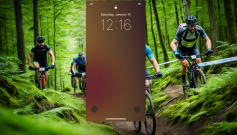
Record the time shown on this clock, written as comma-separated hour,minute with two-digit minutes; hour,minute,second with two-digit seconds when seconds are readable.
12,16
